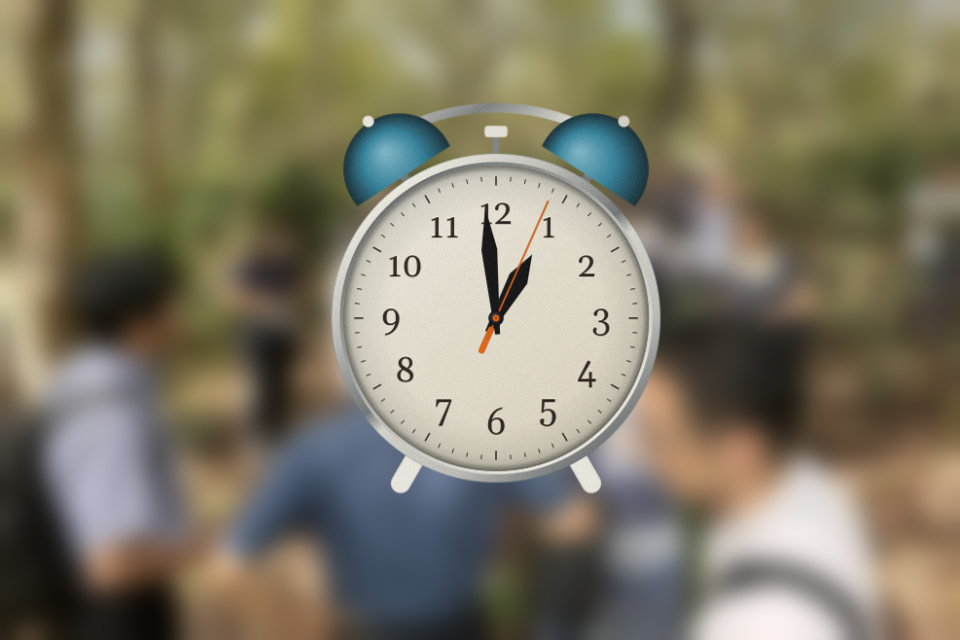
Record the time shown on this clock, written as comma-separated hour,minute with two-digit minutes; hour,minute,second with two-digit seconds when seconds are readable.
12,59,04
